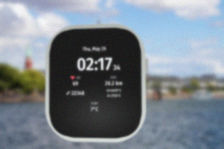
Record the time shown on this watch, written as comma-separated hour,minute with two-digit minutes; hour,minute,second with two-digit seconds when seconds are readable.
2,17
